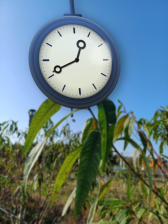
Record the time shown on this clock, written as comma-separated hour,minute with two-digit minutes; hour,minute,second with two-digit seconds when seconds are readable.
12,41
